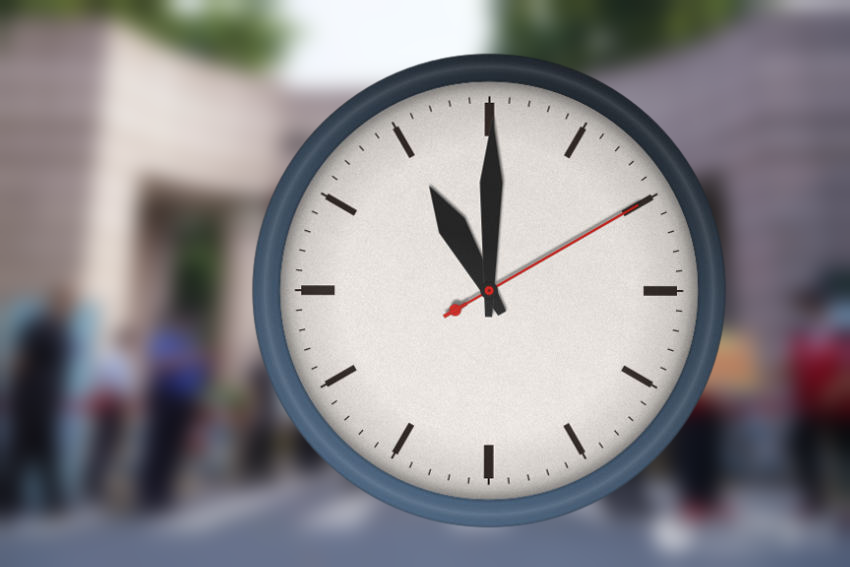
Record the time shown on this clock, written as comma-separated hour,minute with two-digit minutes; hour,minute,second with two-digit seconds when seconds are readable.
11,00,10
